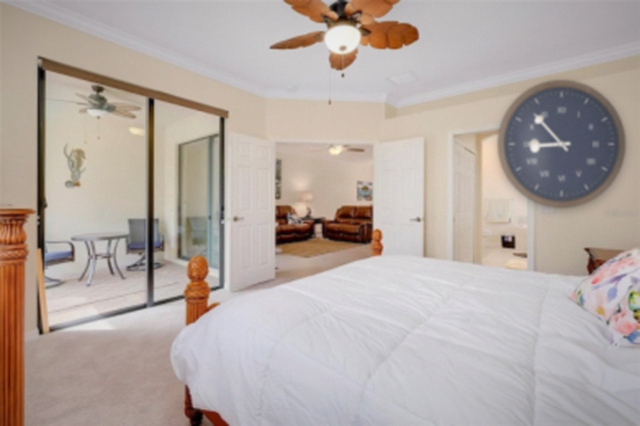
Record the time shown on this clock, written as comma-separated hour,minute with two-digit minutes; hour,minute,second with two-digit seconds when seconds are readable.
8,53
